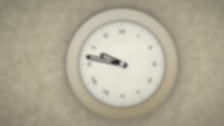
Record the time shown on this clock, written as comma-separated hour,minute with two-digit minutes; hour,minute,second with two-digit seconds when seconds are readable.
9,47
